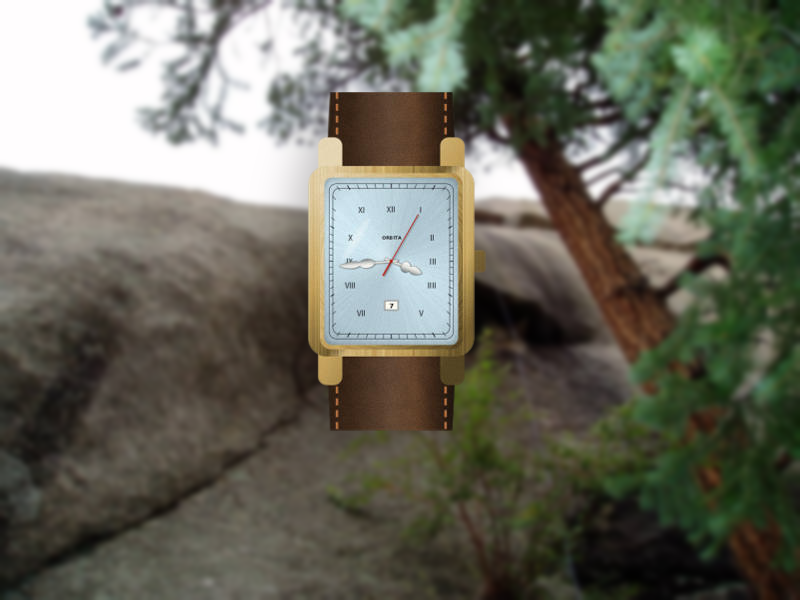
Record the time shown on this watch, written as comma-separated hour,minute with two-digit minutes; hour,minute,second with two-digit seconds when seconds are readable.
3,44,05
